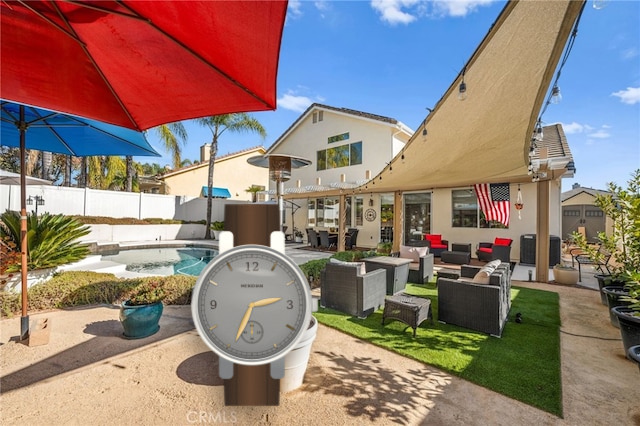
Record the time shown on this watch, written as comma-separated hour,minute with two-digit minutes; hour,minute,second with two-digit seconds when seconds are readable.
2,34
